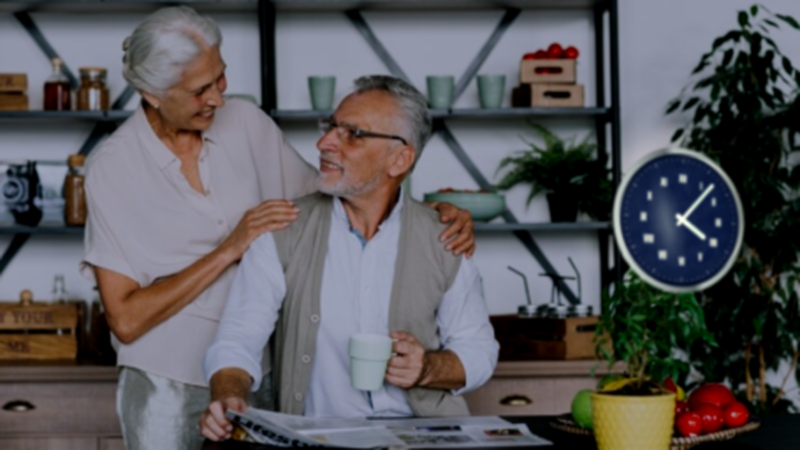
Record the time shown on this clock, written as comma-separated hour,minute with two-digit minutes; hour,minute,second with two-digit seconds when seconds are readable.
4,07
